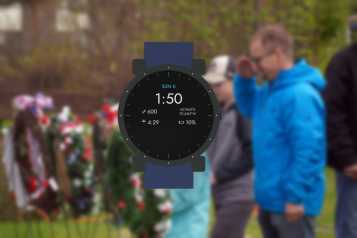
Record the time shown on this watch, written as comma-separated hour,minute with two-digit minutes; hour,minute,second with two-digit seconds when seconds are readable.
1,50
